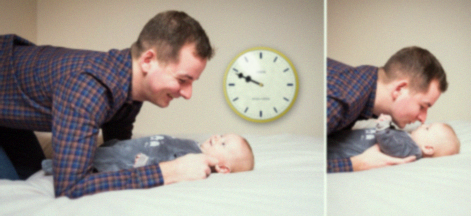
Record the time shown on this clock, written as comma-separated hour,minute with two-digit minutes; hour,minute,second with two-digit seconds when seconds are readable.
9,49
